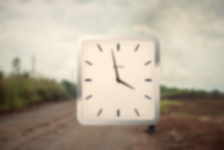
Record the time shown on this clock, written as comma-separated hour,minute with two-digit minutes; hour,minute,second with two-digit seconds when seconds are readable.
3,58
